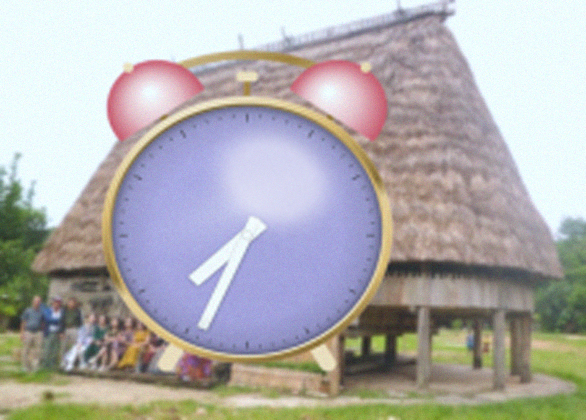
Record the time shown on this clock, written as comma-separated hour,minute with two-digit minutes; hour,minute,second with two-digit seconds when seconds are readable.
7,34
